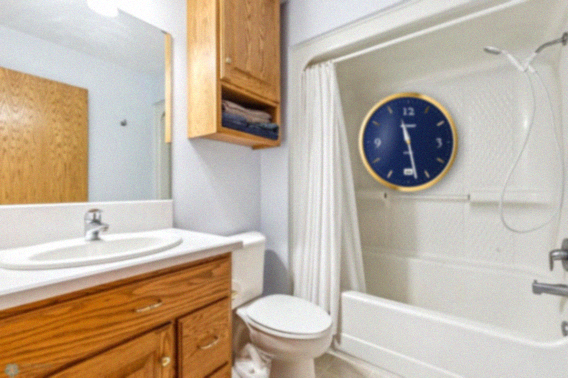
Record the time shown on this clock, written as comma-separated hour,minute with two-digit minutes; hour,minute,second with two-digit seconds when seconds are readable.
11,28
